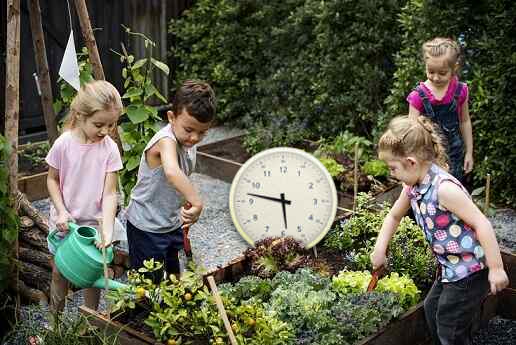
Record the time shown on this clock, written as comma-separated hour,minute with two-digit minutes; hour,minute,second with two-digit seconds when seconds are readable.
5,47
